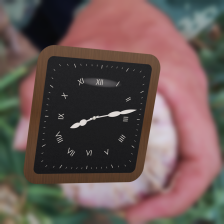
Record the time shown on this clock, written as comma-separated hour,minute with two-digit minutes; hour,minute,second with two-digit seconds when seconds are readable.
8,13
